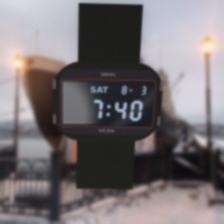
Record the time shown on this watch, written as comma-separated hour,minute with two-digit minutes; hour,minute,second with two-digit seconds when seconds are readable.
7,40
